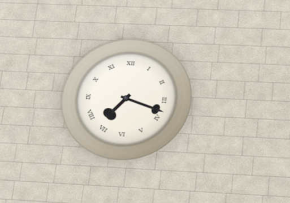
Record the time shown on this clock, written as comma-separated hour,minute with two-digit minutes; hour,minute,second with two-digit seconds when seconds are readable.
7,18
